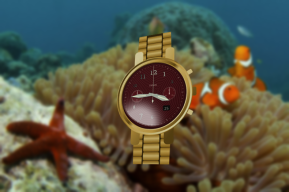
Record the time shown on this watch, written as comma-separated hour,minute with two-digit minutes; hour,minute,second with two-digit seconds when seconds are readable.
3,45
